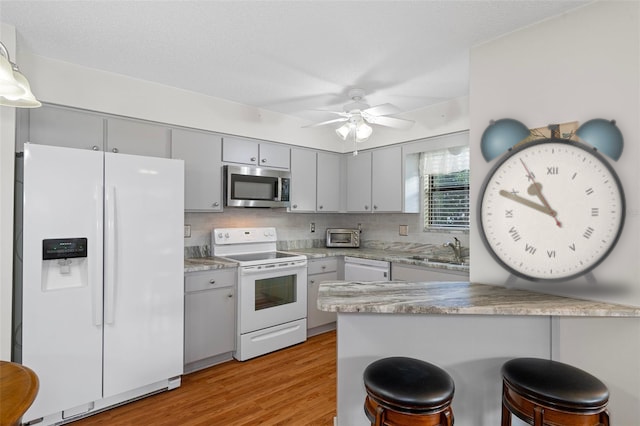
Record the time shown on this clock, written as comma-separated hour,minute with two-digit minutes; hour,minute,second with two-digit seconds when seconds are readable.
10,48,55
